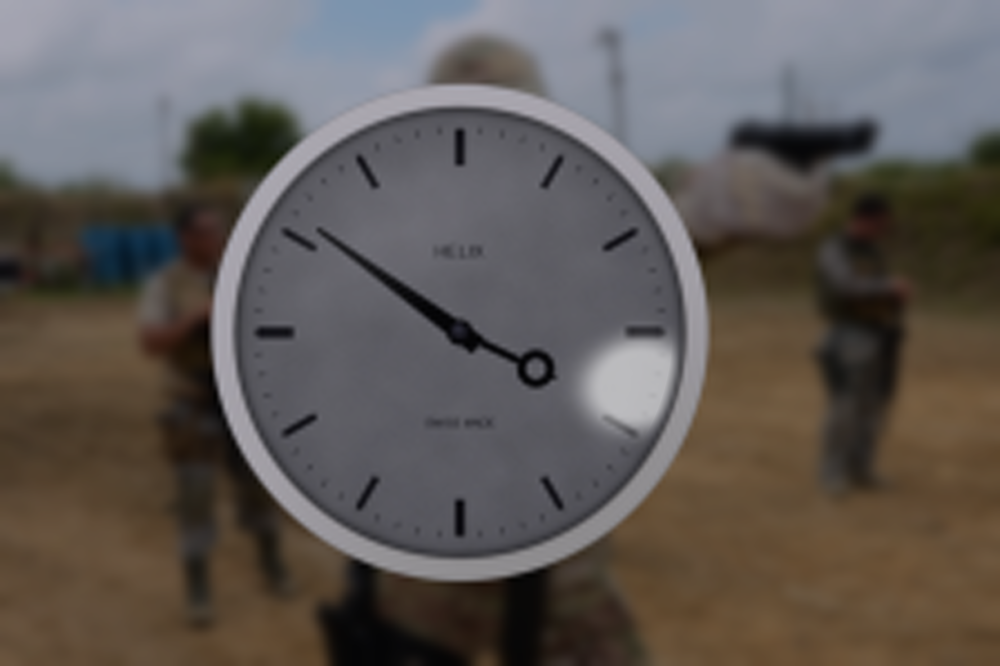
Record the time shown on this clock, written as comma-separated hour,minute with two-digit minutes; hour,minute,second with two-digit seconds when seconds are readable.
3,51
